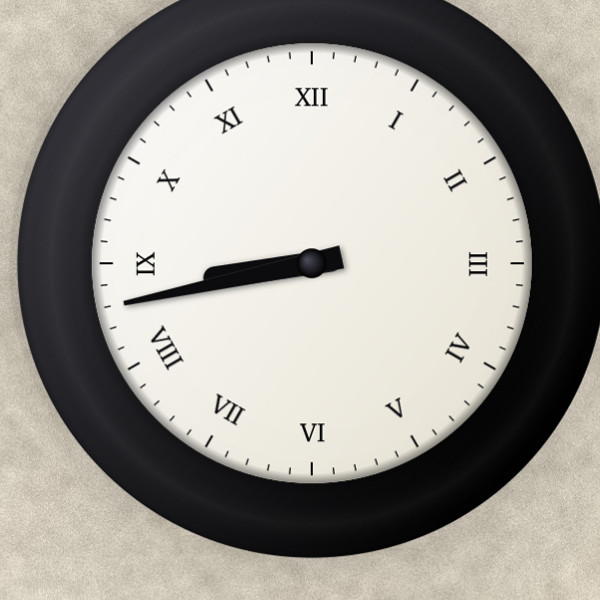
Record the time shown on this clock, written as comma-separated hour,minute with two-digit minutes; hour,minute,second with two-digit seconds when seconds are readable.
8,43
